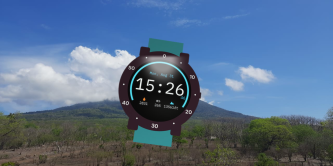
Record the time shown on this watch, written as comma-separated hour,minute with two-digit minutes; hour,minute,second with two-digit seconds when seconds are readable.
15,26
